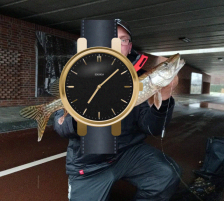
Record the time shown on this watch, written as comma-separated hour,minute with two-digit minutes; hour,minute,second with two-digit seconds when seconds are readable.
7,08
